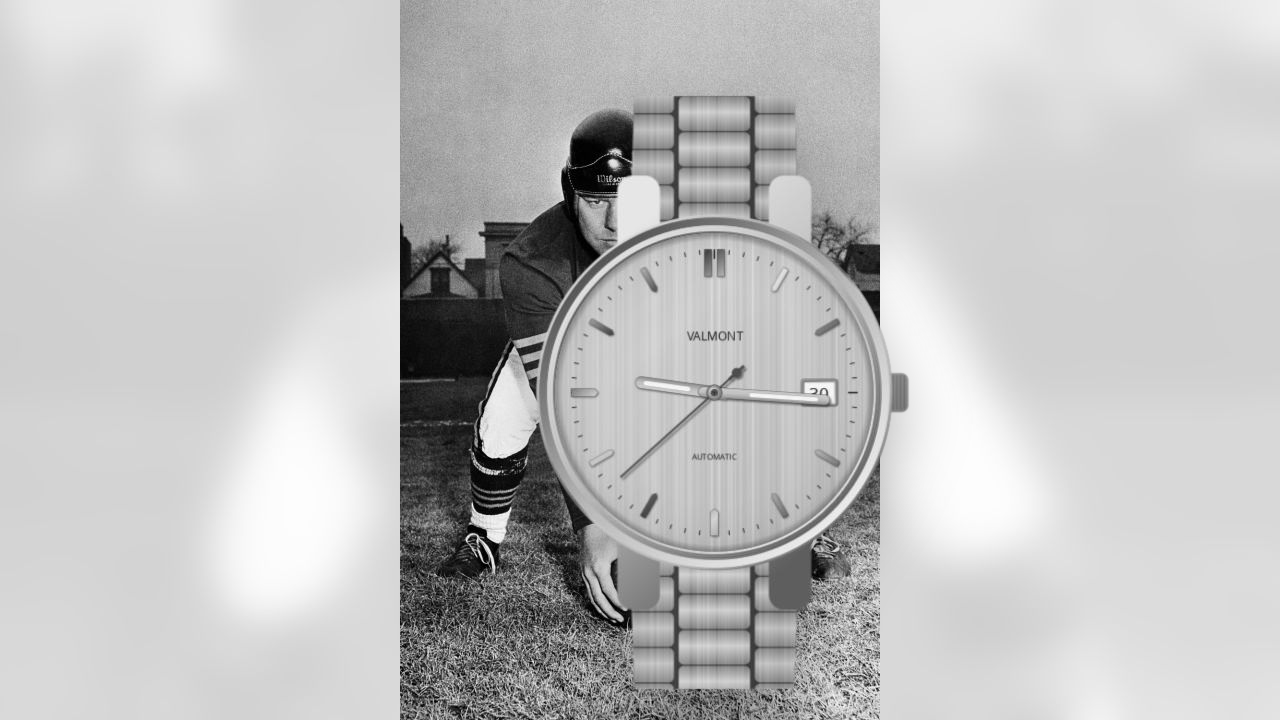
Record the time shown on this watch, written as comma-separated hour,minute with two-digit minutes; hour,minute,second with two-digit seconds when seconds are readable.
9,15,38
